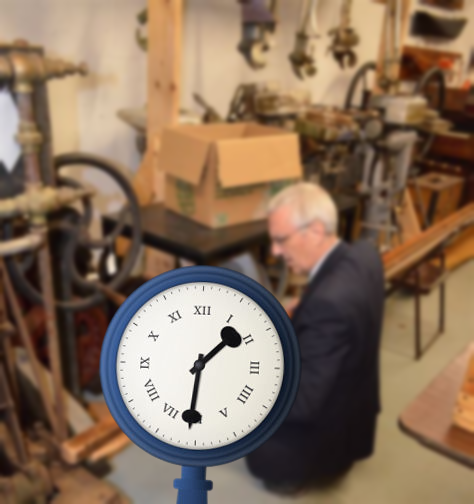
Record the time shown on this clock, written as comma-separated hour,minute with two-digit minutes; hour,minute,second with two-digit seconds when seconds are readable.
1,31
